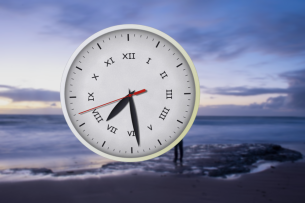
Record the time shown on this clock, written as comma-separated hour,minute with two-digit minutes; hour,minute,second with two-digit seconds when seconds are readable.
7,28,42
